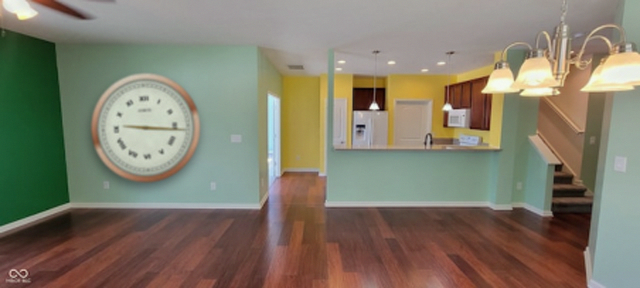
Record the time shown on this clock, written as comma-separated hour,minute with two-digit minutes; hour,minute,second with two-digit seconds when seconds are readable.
9,16
